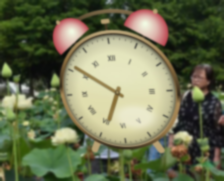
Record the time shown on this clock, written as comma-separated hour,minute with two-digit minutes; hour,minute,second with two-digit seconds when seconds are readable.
6,51
